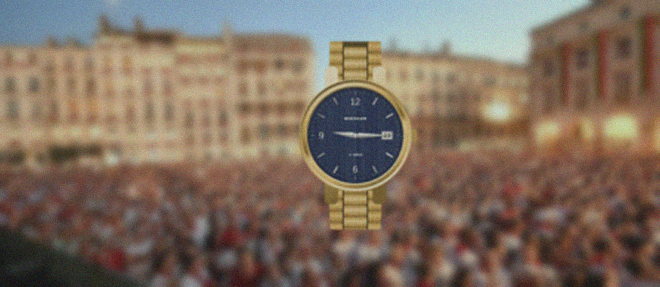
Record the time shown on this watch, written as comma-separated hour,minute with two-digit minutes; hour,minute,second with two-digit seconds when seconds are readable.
9,15
